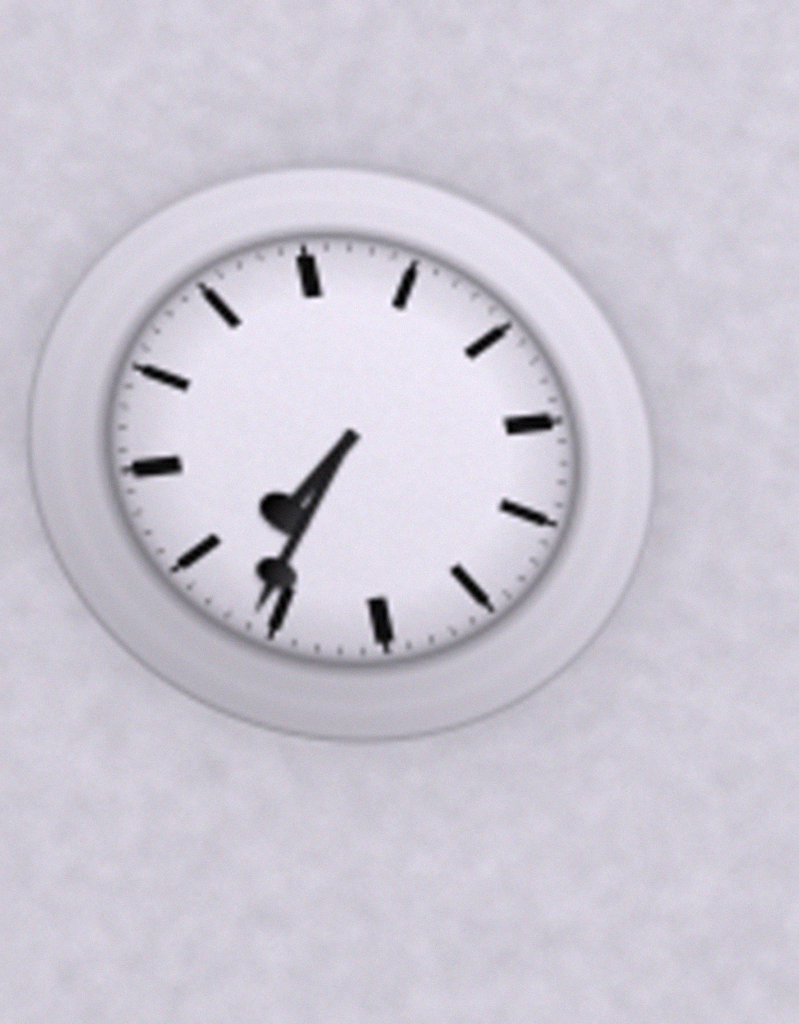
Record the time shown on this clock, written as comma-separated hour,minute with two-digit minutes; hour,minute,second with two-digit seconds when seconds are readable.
7,36
